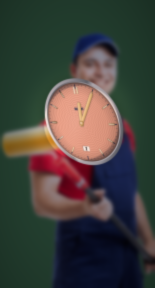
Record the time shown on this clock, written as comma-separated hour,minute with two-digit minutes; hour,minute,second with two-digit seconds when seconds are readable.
12,05
